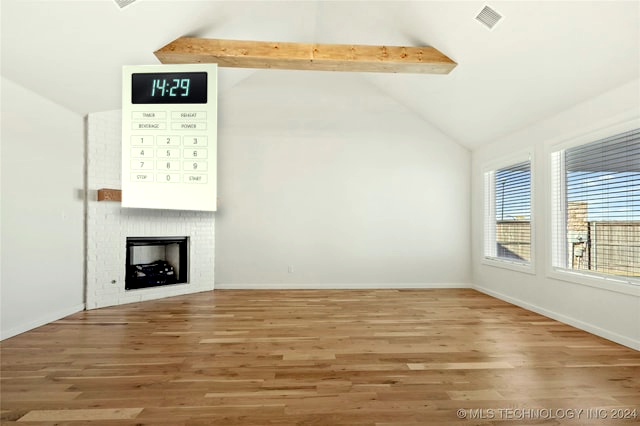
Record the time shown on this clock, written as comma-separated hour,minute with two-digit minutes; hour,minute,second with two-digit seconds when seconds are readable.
14,29
